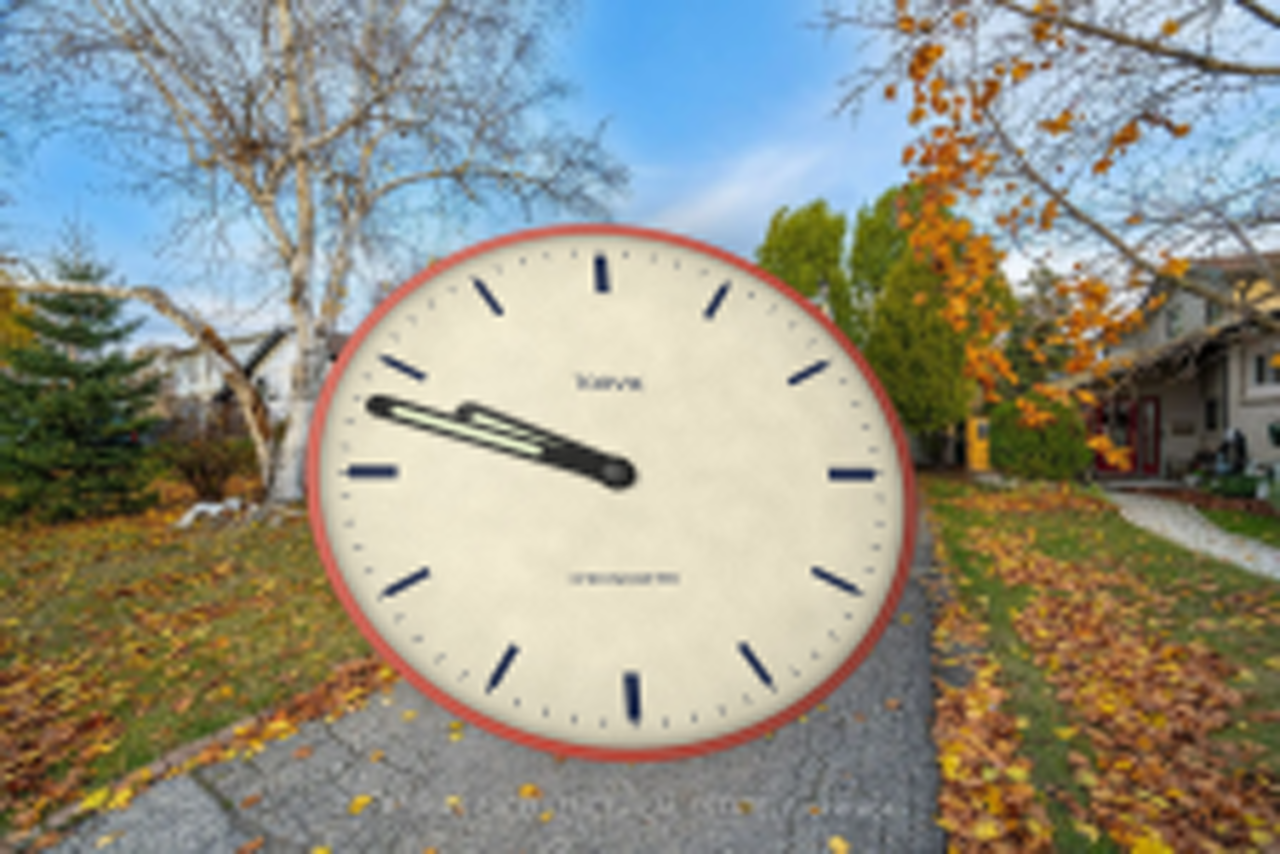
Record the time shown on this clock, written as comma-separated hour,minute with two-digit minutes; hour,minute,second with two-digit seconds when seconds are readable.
9,48
